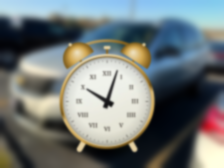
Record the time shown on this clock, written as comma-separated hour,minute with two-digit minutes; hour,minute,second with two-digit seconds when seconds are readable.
10,03
